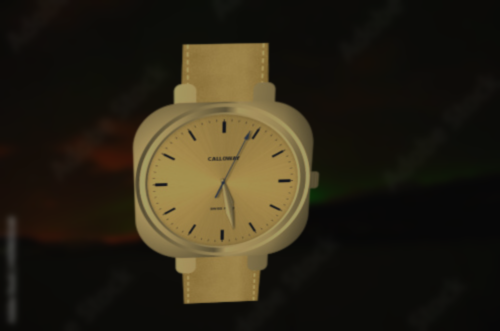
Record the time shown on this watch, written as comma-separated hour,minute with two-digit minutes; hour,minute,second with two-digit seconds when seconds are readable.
5,28,04
